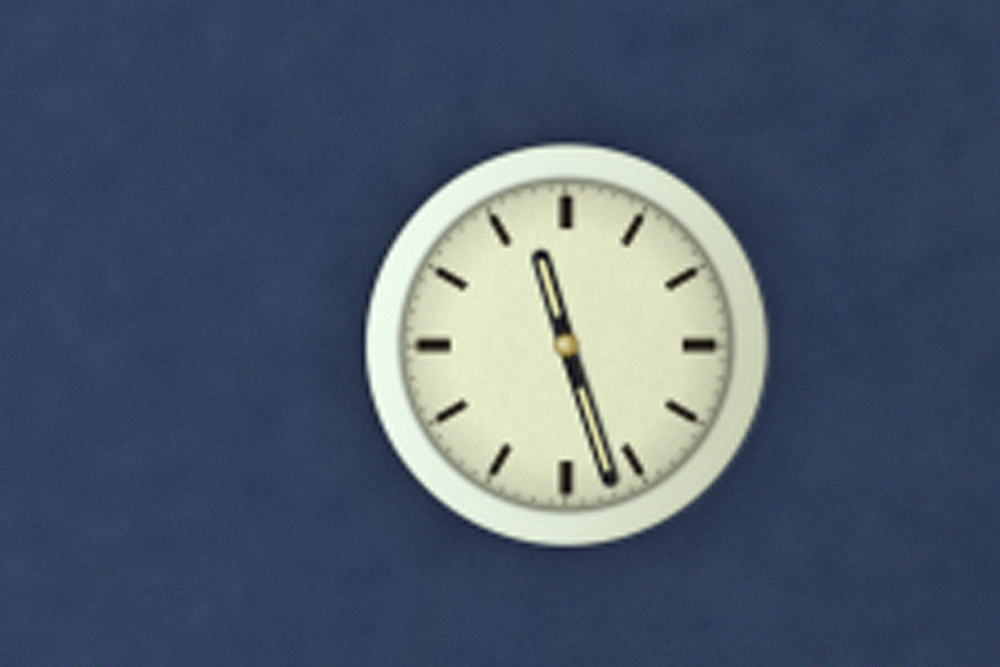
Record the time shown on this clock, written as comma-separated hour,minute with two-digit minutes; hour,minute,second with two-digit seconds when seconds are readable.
11,27
